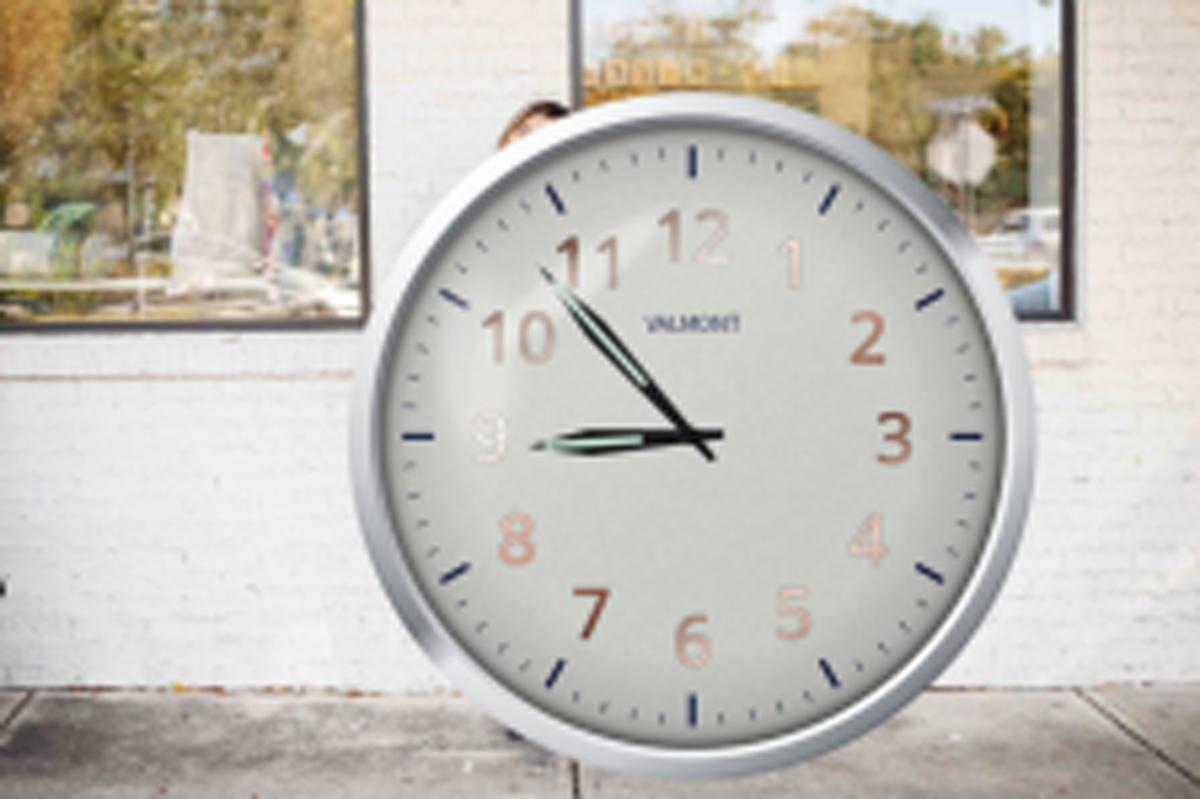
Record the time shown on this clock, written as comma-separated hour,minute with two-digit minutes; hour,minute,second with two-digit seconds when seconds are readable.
8,53
